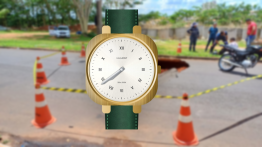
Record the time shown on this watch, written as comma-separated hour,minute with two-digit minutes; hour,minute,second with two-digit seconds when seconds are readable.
7,39
